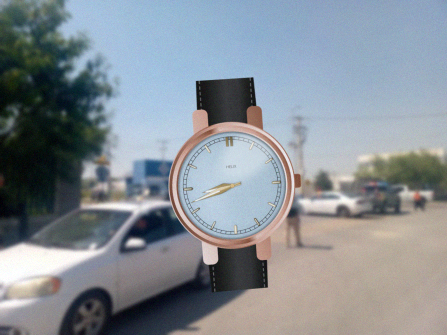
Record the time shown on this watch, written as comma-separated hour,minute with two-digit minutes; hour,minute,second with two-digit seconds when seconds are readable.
8,42
